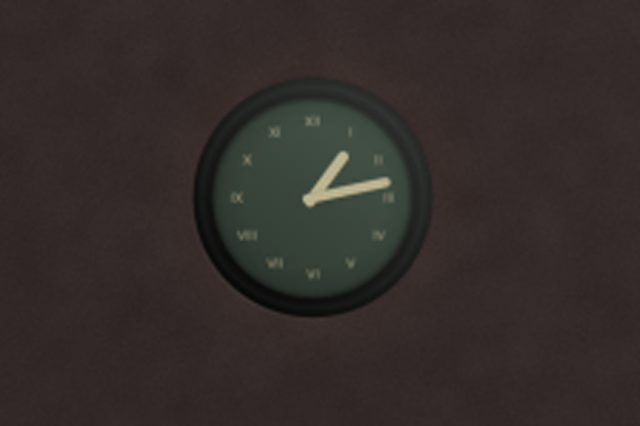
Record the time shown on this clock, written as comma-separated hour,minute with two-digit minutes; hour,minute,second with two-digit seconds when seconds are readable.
1,13
